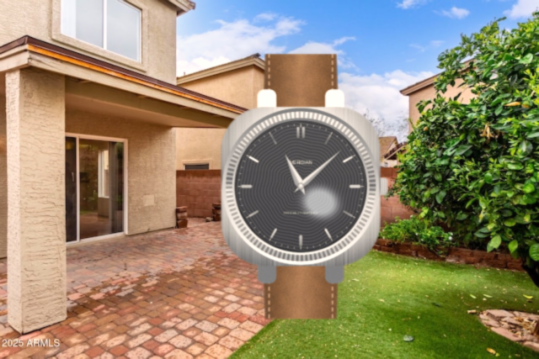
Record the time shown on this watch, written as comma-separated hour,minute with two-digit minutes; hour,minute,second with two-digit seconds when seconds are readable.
11,08
